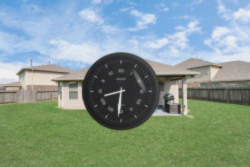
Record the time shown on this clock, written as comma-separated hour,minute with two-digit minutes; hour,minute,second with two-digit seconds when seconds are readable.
8,31
